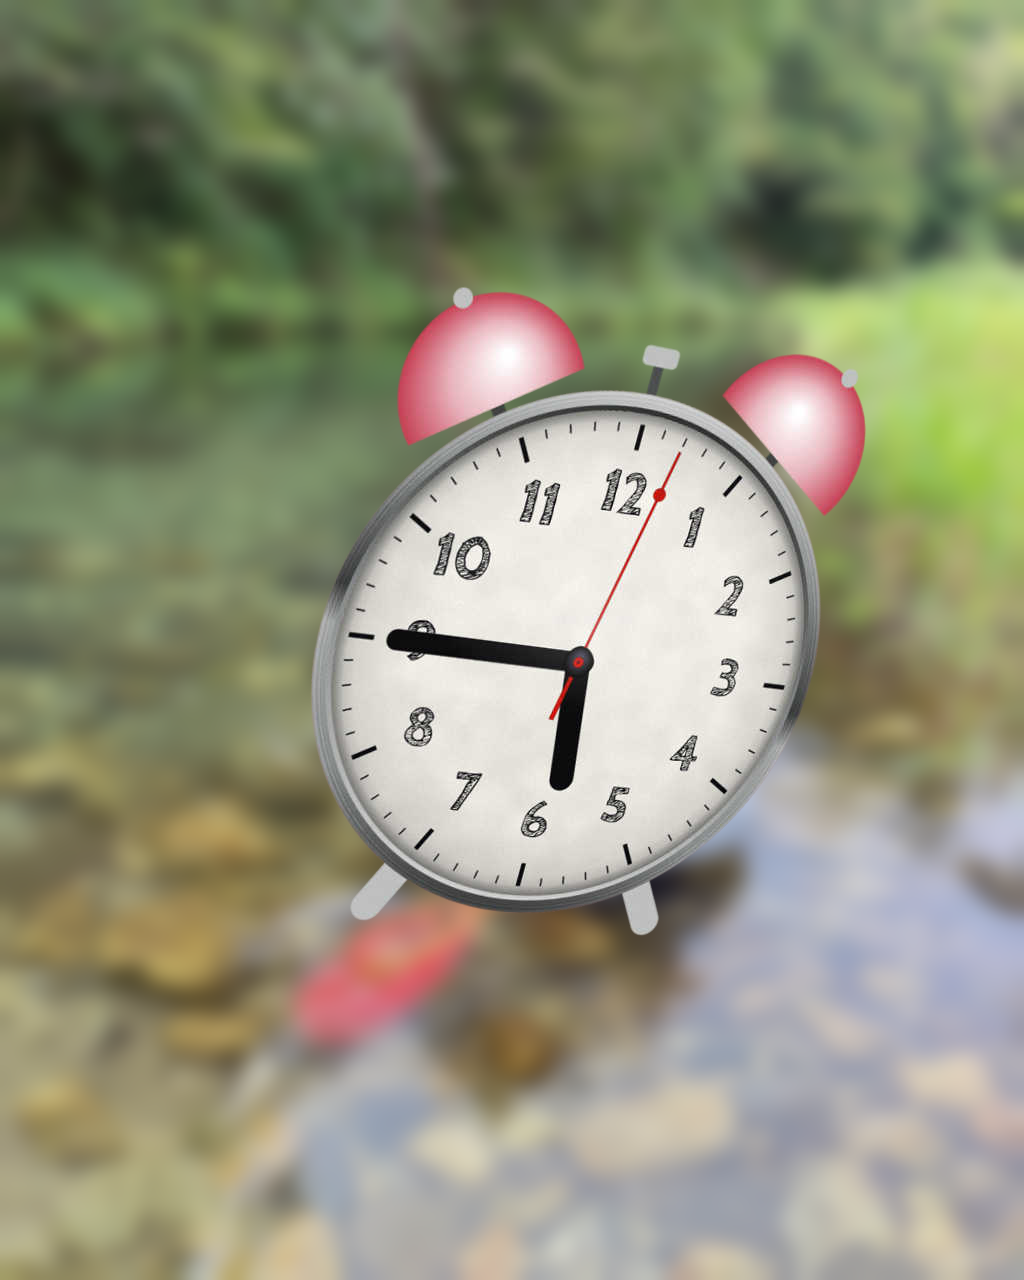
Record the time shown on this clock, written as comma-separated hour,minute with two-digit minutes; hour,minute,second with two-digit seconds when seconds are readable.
5,45,02
